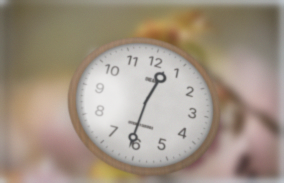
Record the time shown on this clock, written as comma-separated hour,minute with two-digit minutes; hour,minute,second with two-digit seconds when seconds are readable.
12,31
